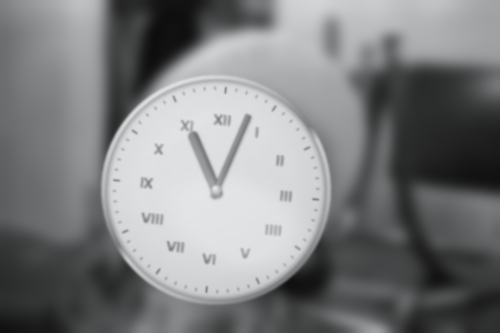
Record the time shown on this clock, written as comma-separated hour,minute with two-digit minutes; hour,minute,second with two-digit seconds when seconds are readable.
11,03
